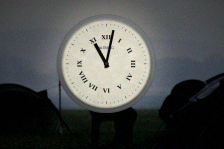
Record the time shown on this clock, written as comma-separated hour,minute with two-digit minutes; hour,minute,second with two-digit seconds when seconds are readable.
11,02
